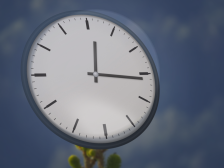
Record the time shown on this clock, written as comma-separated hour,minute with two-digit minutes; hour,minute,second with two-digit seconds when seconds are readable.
12,16
